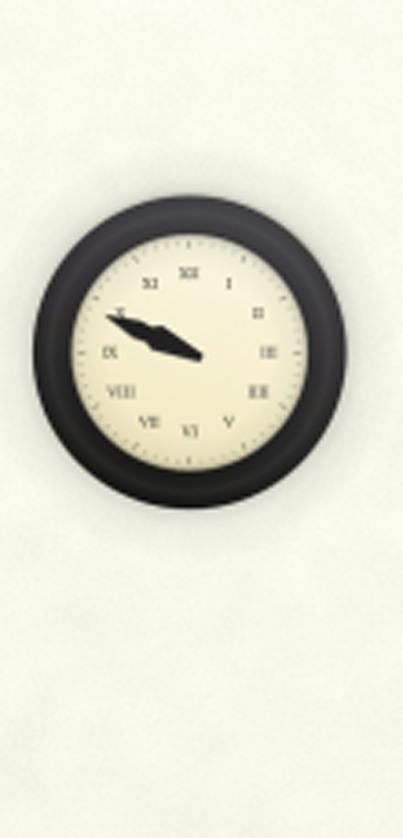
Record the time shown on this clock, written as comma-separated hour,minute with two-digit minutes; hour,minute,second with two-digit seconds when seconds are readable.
9,49
